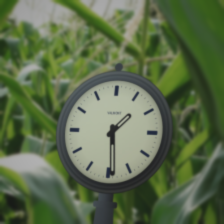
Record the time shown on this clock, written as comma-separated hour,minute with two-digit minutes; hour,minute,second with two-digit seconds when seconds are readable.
1,29
